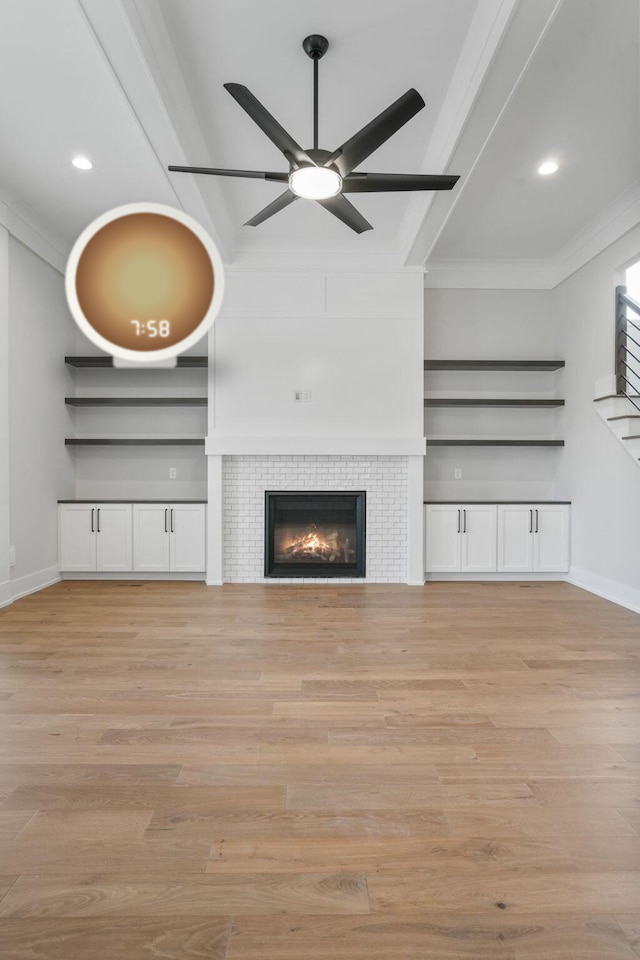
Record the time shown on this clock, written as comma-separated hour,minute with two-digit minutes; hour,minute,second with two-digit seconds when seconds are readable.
7,58
